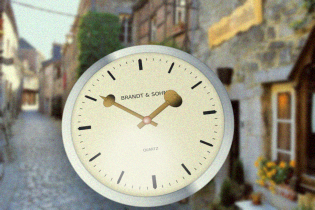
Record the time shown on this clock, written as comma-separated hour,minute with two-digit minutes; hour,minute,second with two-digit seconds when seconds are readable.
1,51
